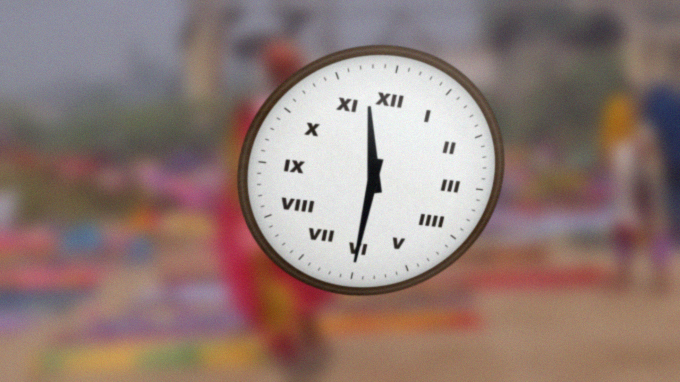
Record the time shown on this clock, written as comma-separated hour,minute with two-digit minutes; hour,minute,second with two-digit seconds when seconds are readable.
11,30
